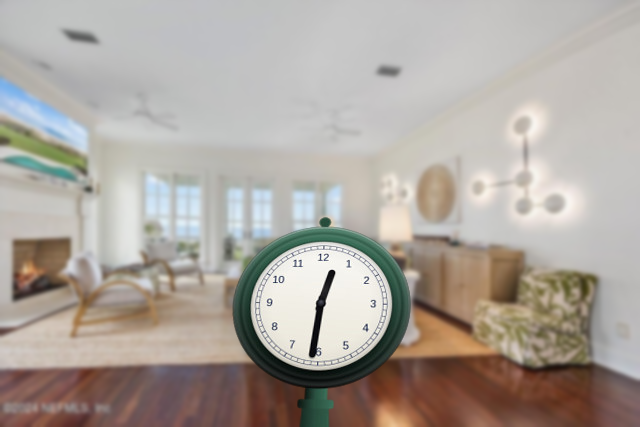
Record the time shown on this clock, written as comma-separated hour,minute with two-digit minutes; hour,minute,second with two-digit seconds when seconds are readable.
12,31
